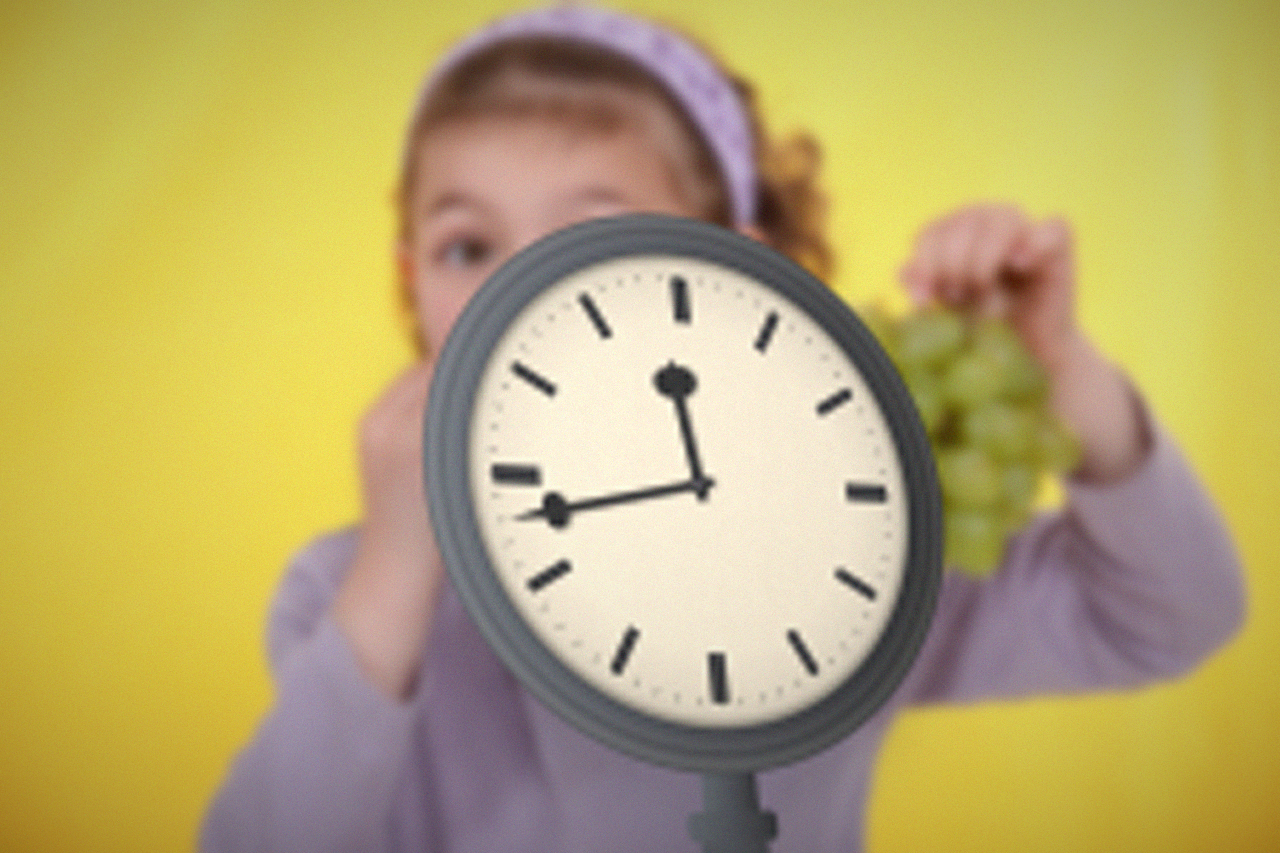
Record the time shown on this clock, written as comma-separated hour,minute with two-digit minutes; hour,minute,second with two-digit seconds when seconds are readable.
11,43
